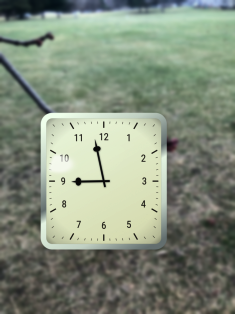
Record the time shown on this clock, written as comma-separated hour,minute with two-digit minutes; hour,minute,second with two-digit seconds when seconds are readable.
8,58
